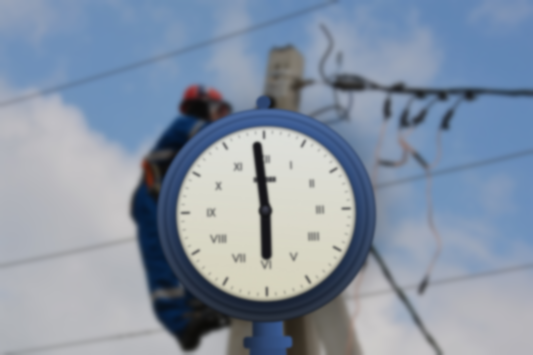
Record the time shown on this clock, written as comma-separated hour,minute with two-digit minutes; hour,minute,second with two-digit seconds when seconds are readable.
5,59
